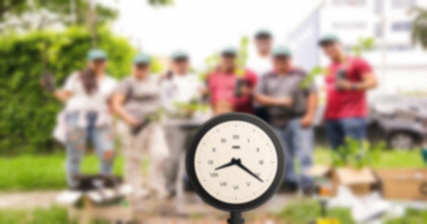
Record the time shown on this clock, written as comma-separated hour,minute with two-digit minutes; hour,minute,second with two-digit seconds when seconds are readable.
8,21
